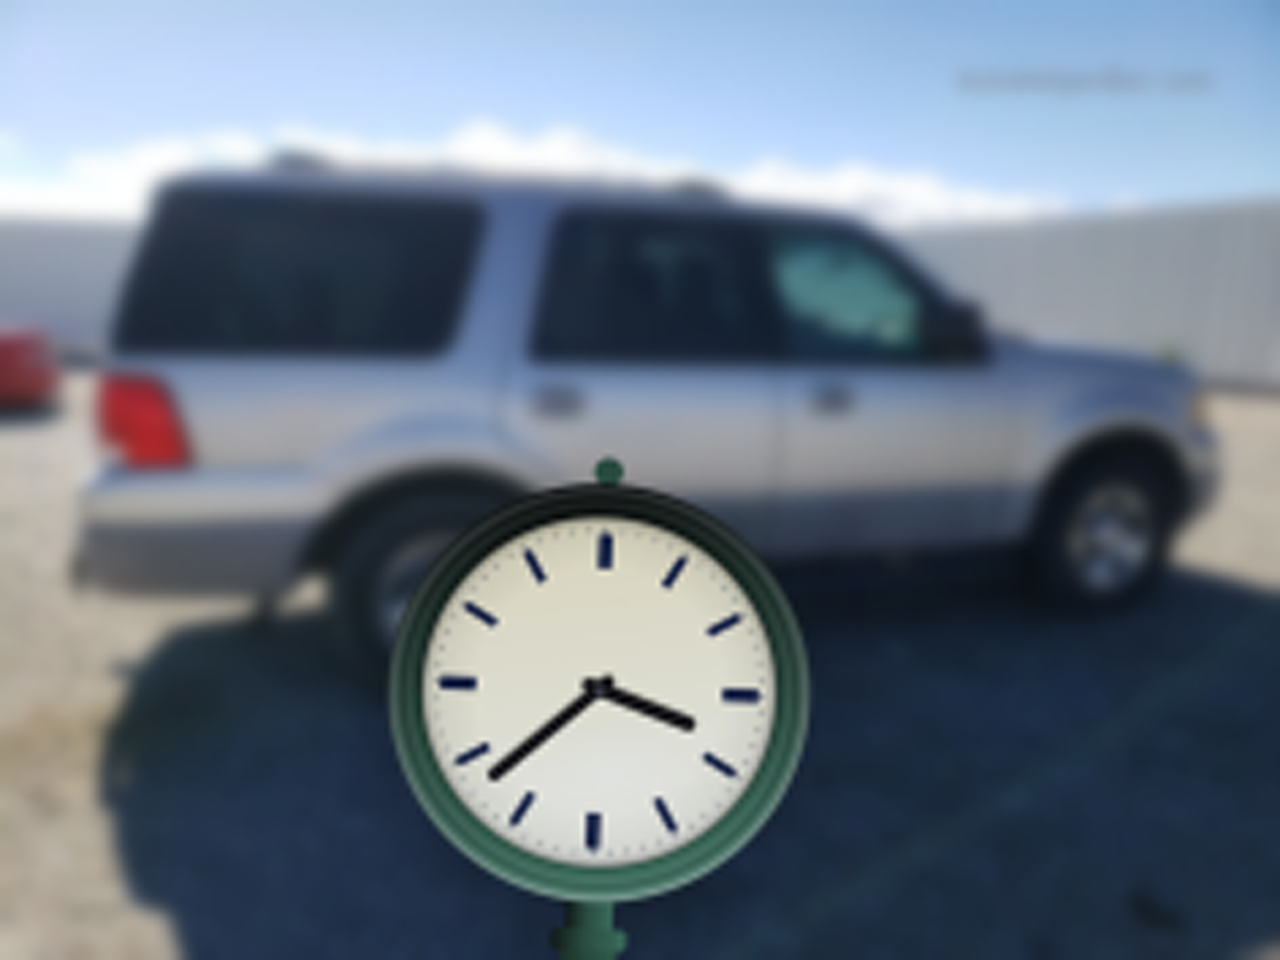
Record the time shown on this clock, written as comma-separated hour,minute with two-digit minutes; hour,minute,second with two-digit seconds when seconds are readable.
3,38
